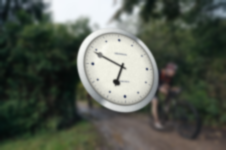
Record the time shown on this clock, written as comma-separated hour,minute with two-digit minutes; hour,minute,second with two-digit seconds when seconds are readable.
6,49
